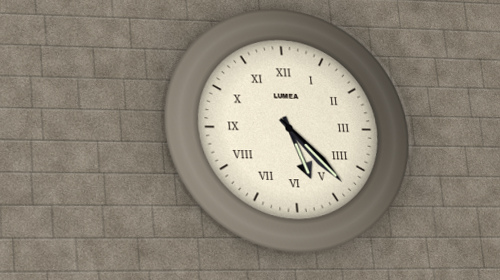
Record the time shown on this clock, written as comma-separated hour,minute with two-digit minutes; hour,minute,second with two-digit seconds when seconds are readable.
5,23
